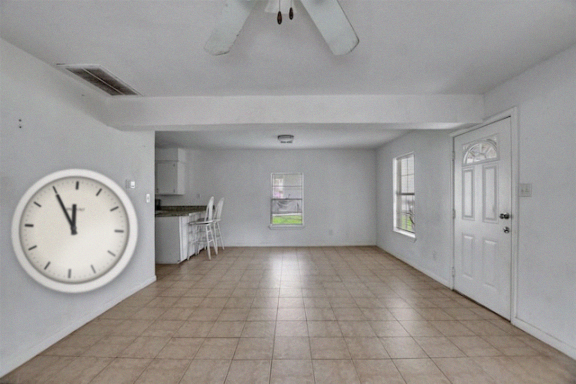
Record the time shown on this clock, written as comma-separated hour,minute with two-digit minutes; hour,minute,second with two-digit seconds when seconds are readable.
11,55
